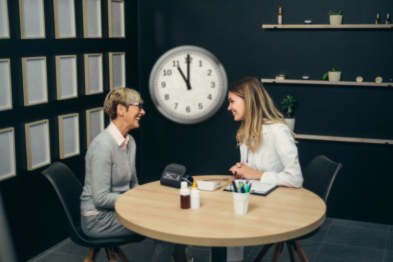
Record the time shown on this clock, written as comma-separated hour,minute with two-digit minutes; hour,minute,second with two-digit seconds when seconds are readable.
11,00
